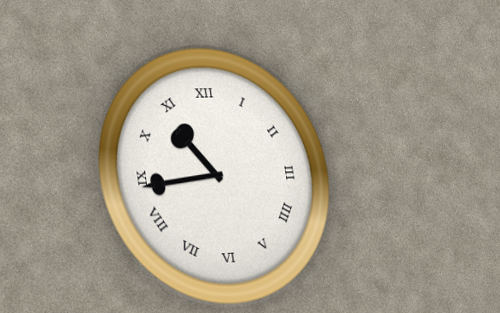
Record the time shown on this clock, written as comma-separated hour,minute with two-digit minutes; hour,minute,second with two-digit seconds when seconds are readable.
10,44
